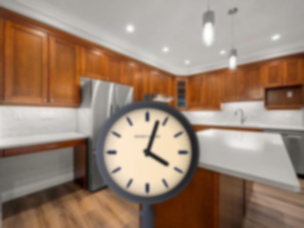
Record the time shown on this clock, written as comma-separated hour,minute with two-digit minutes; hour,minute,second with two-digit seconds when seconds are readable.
4,03
